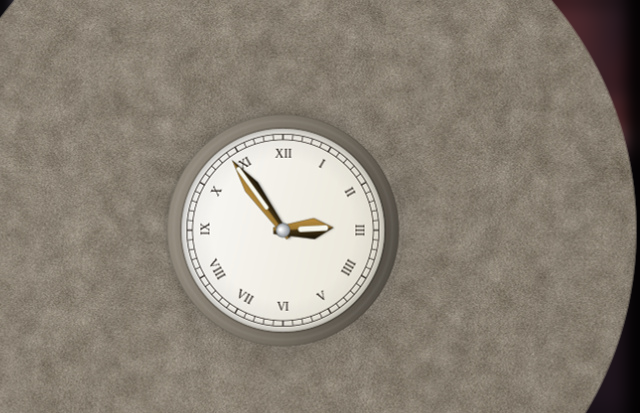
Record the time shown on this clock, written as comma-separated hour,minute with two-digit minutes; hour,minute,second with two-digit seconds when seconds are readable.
2,54
